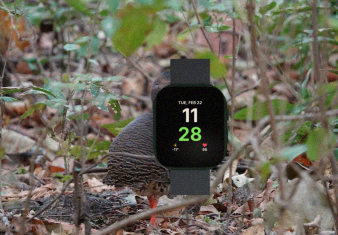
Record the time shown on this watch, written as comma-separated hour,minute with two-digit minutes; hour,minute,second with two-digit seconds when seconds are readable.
11,28
